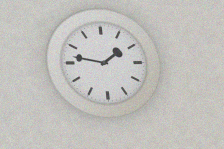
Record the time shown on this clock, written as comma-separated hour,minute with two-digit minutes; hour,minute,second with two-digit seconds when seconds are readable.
1,47
